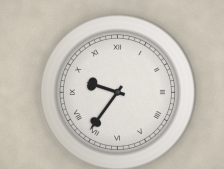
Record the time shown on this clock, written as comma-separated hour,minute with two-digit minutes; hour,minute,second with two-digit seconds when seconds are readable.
9,36
